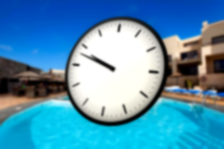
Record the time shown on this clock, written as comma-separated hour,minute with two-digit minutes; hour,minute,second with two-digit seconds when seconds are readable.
9,48
